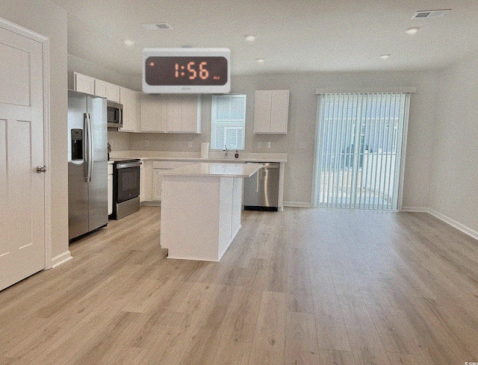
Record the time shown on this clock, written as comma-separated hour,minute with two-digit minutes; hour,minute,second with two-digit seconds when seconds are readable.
1,56
